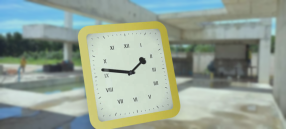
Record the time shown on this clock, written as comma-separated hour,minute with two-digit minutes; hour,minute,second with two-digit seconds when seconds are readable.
1,47
